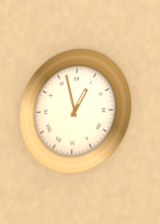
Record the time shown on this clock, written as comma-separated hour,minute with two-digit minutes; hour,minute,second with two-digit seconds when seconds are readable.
12,57
